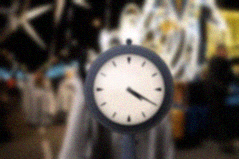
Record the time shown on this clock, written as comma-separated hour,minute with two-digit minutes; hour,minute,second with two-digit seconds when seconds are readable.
4,20
